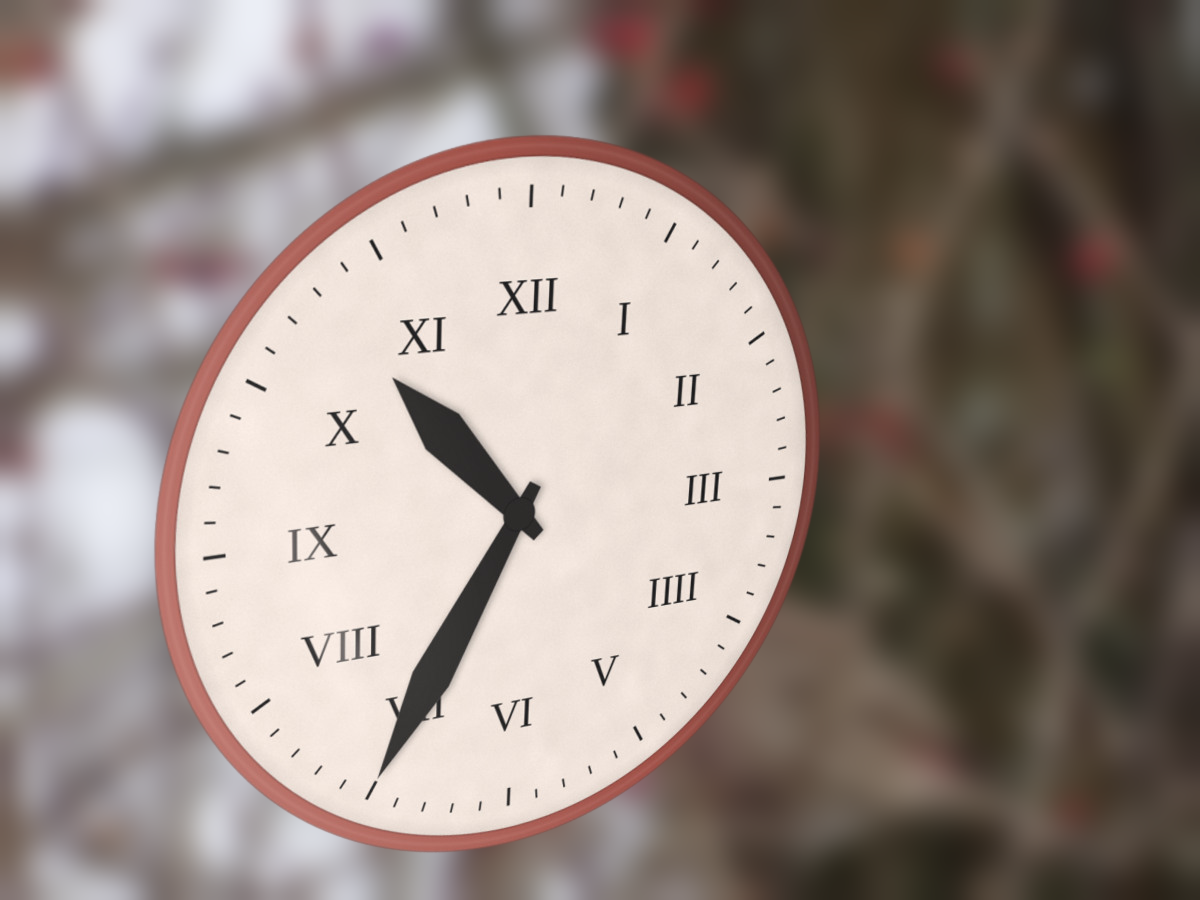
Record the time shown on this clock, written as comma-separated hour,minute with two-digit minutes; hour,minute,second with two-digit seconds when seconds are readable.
10,35
